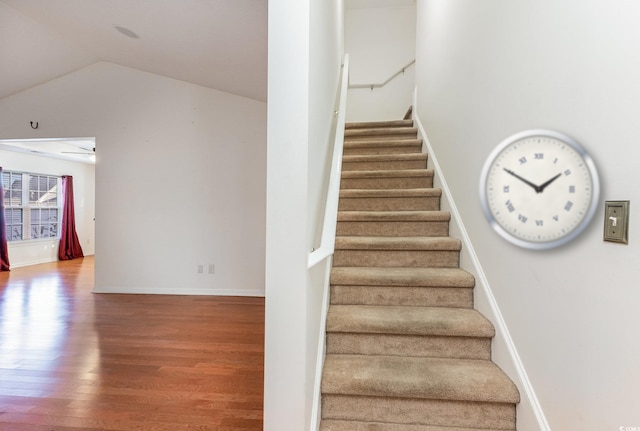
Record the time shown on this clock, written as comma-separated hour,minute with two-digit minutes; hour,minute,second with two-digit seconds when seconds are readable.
1,50
